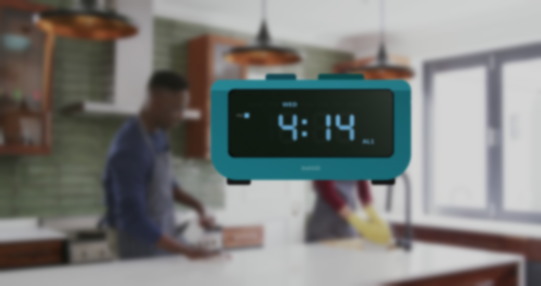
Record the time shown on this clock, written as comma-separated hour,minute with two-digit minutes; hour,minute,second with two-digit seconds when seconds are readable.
4,14
